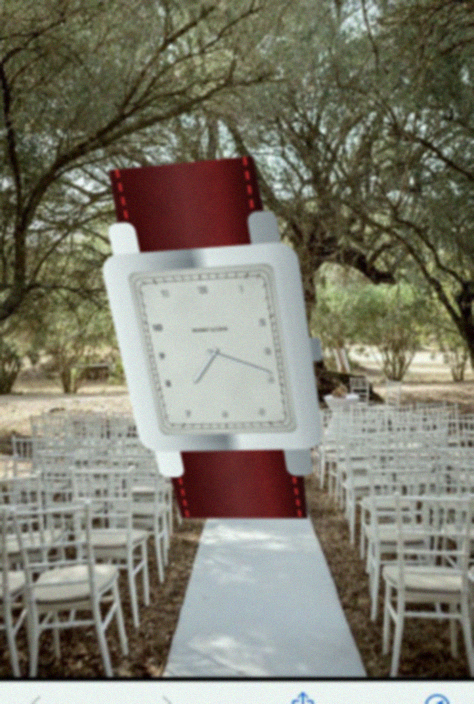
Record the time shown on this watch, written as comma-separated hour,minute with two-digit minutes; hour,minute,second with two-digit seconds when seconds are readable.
7,19
